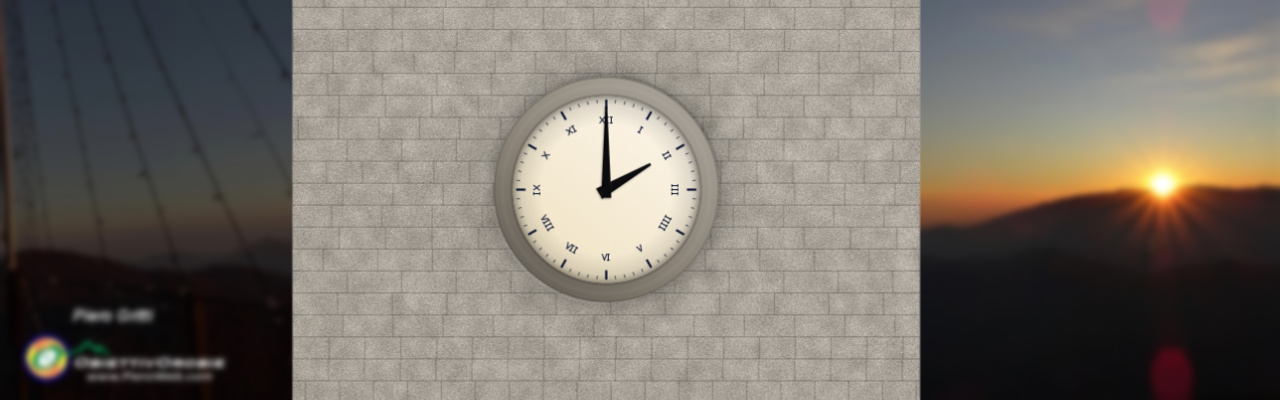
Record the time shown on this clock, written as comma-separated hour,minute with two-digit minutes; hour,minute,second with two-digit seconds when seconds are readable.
2,00
